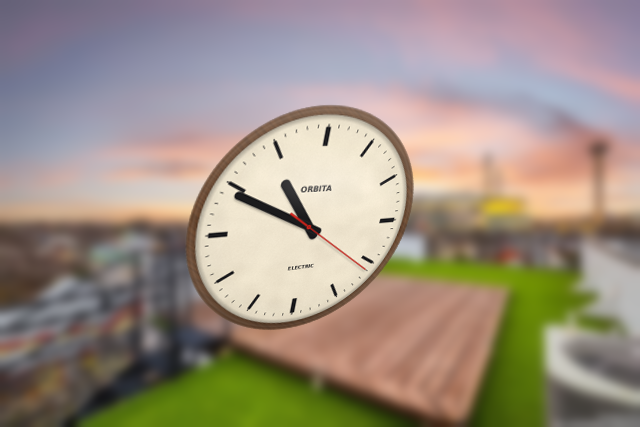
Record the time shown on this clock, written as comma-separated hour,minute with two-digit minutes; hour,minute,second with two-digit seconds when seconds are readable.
10,49,21
